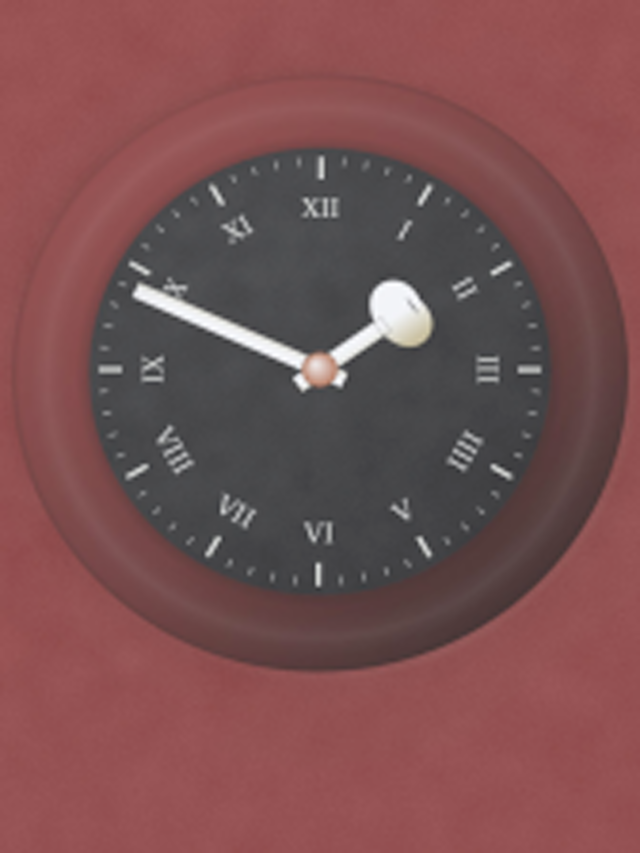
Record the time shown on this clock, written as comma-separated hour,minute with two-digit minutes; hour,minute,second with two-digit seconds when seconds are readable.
1,49
